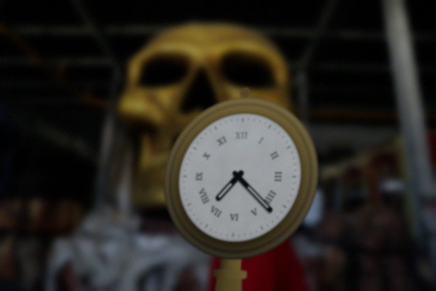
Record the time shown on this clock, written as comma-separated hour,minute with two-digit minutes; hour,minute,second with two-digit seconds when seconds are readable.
7,22
